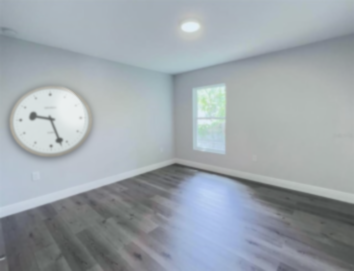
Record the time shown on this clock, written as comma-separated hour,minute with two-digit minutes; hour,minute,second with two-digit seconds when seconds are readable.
9,27
